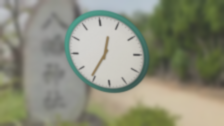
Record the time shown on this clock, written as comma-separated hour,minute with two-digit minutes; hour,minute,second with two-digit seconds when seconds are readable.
12,36
